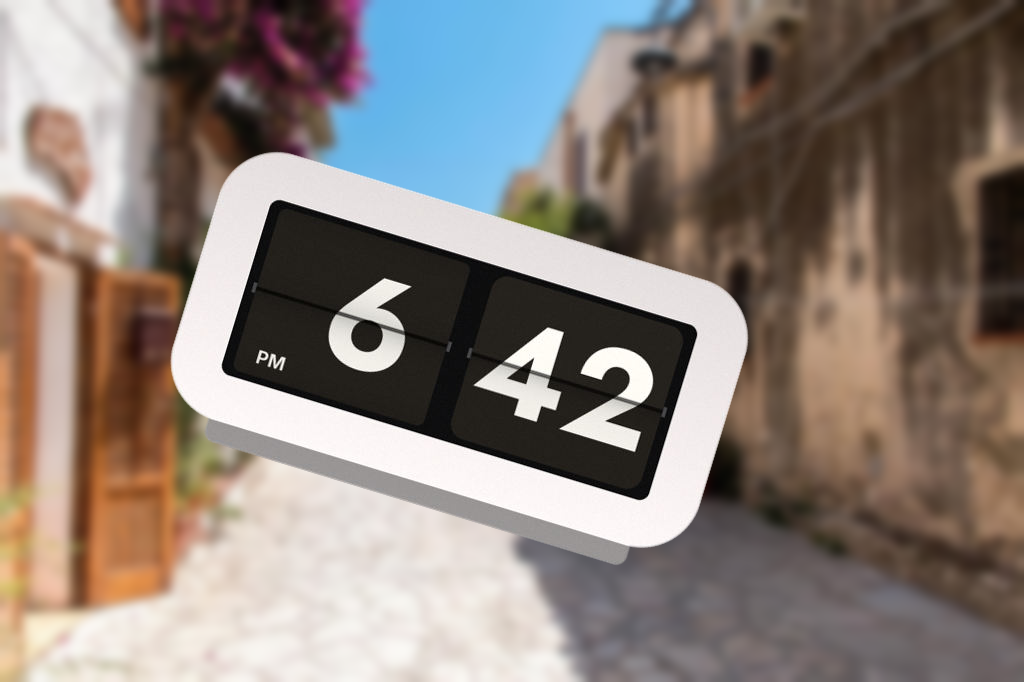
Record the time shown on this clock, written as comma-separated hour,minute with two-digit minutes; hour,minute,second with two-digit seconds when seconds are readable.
6,42
